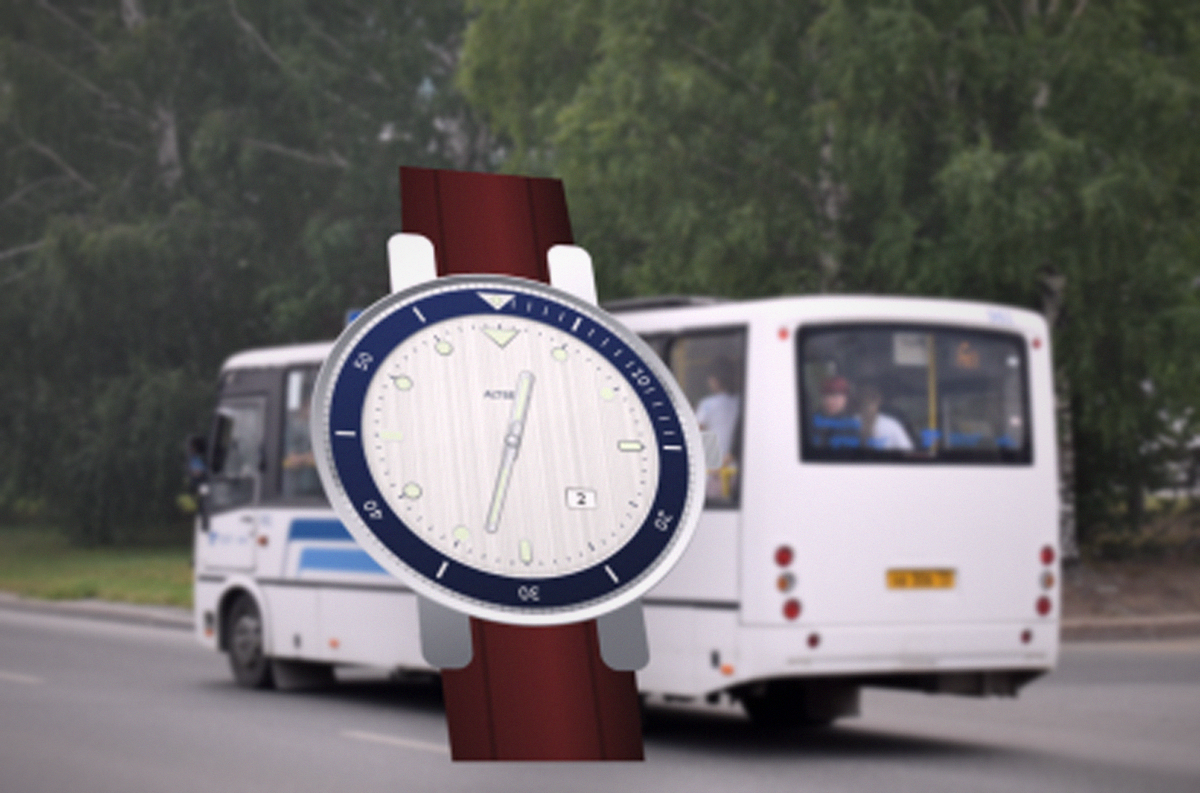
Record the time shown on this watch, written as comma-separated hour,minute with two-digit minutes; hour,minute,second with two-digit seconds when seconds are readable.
12,33
